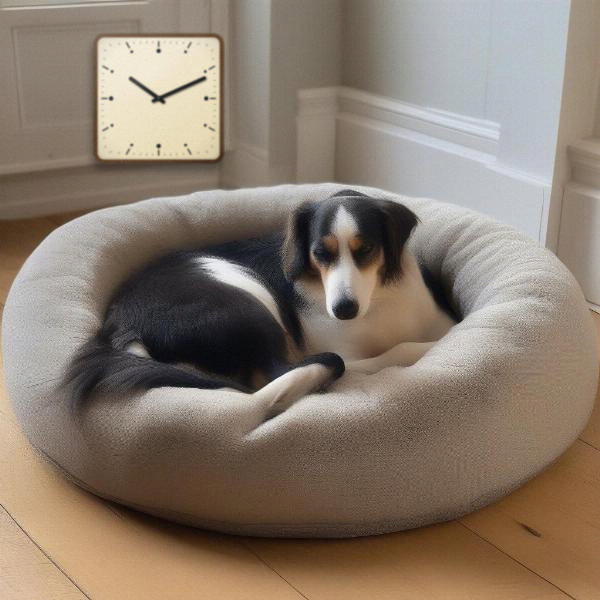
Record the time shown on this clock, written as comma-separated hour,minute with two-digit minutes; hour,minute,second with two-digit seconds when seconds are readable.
10,11
